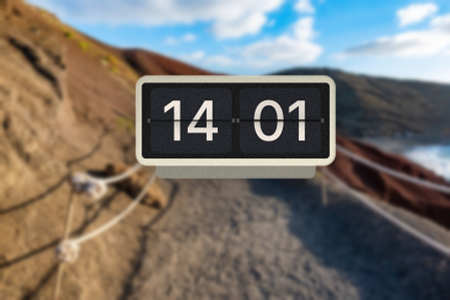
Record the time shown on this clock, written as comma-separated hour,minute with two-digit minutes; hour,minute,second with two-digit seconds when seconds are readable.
14,01
